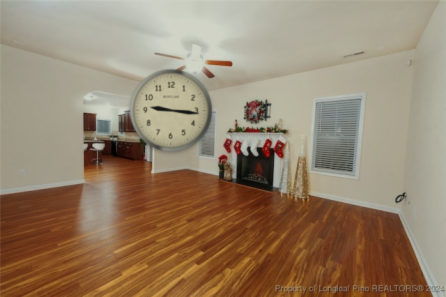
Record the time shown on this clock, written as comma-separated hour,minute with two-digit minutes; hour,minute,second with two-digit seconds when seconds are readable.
9,16
